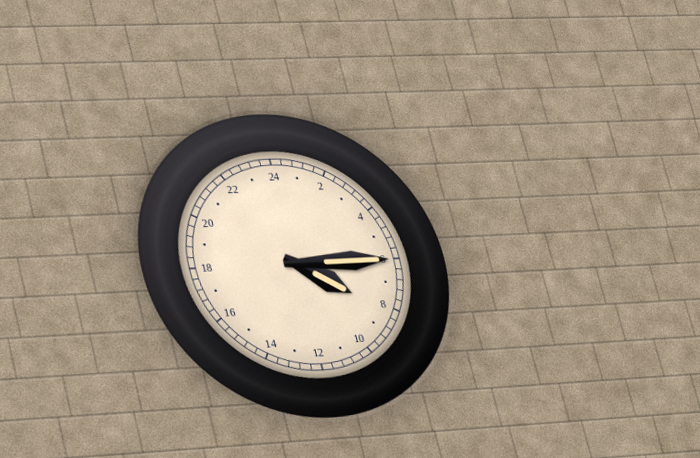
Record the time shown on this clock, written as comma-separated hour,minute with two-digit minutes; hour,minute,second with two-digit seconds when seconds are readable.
8,15
